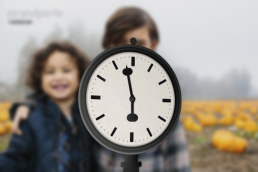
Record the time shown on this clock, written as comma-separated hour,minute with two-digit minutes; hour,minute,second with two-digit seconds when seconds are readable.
5,58
